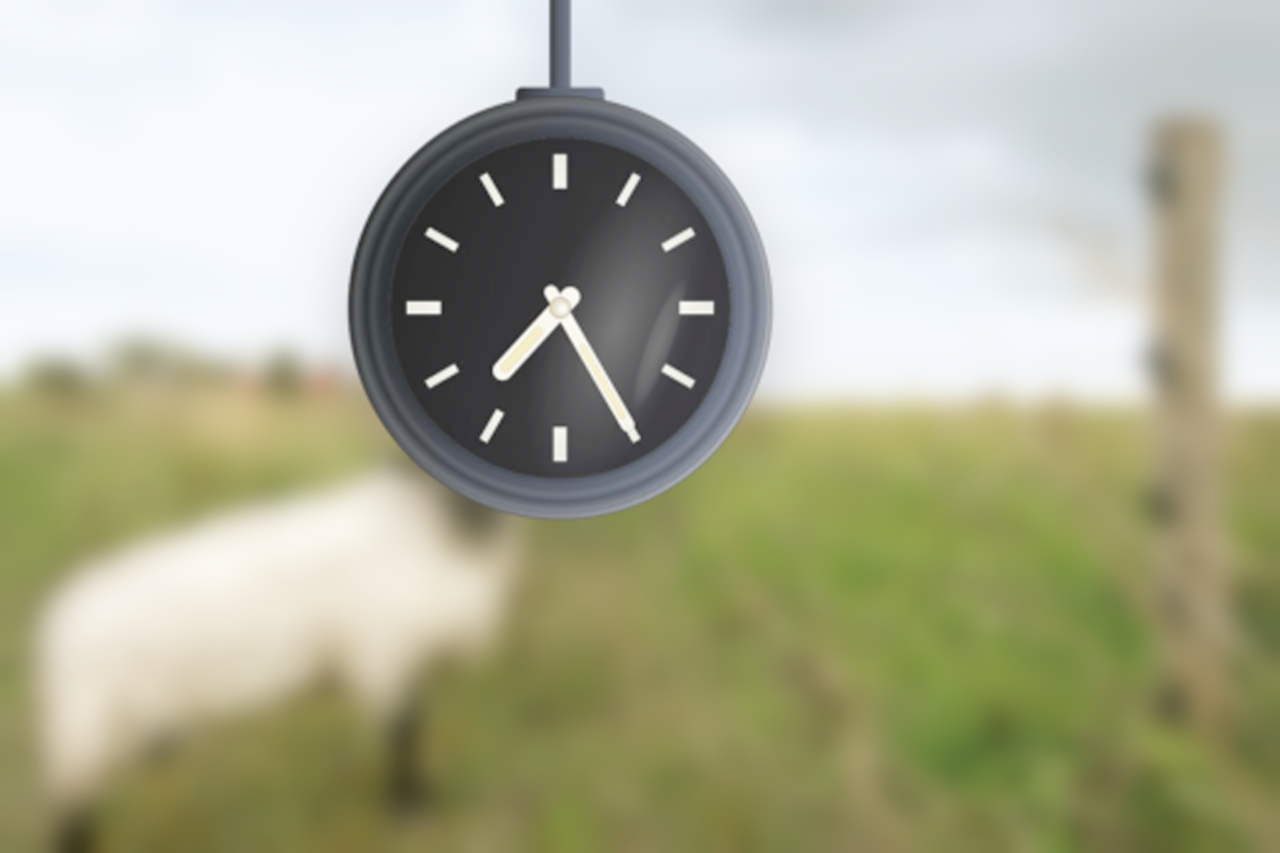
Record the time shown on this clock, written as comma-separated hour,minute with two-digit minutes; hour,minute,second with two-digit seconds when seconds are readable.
7,25
